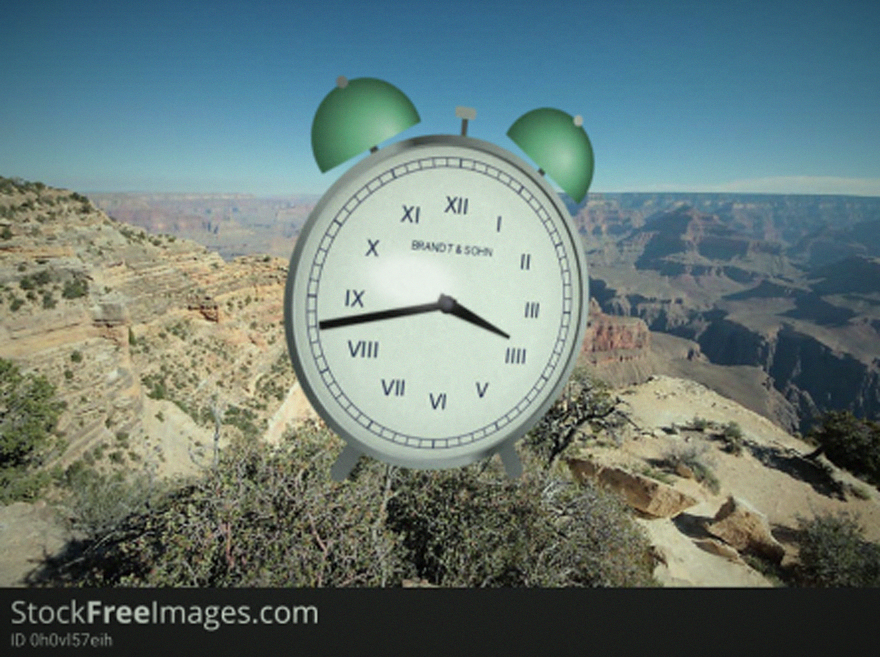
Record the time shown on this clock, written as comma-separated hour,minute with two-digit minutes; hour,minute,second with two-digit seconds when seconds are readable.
3,43
